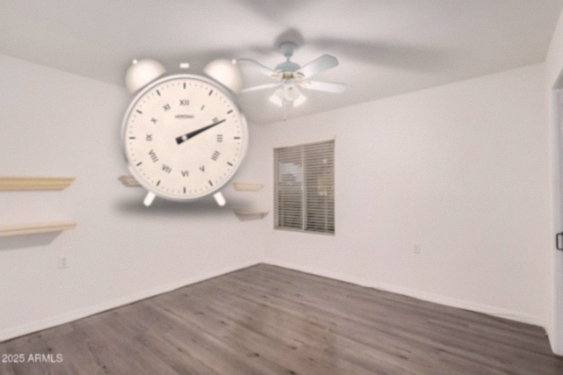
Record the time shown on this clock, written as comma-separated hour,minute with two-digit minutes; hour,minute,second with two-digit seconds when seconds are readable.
2,11
